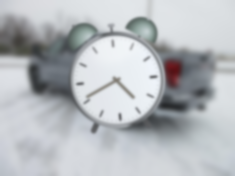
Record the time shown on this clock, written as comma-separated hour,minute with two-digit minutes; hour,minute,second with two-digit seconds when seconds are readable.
4,41
